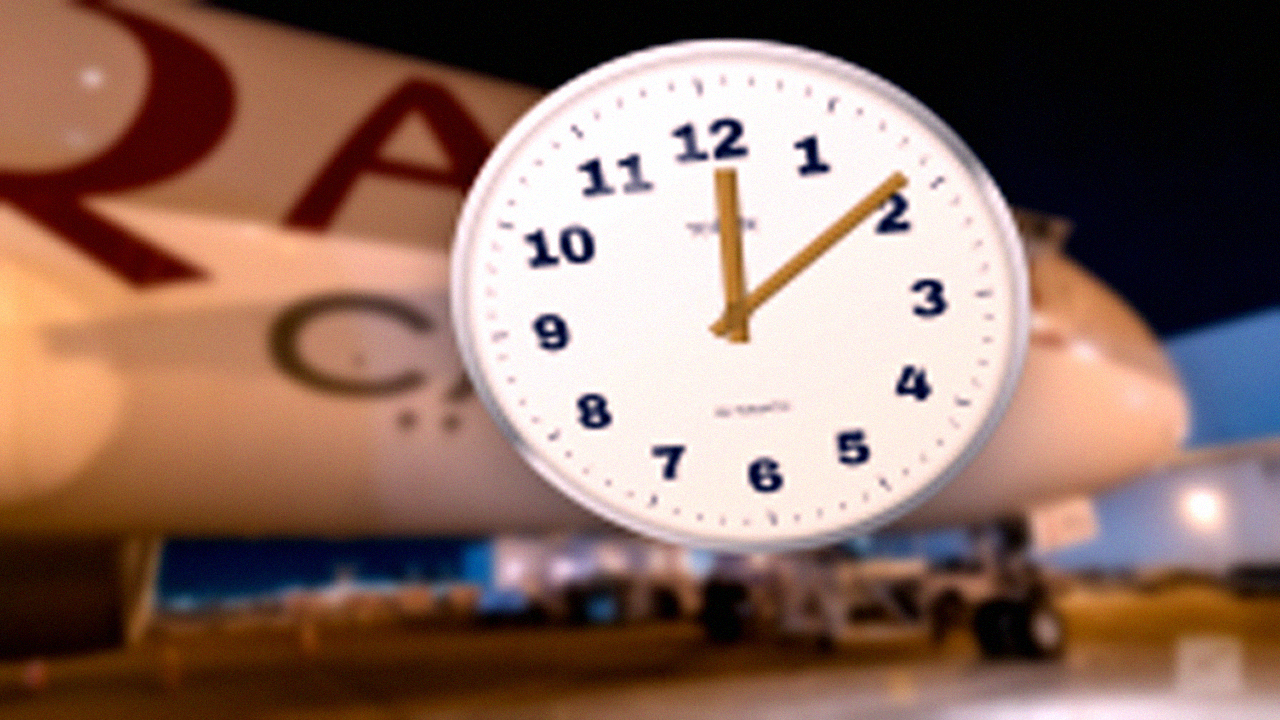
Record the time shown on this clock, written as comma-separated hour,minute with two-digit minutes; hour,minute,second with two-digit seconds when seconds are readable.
12,09
